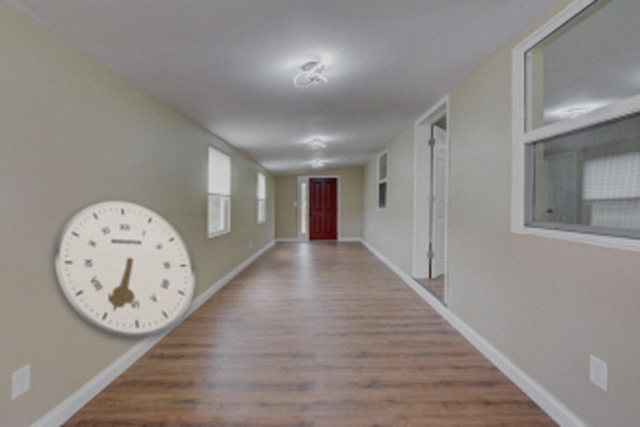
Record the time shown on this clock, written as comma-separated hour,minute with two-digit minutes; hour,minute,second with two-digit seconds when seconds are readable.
6,34
